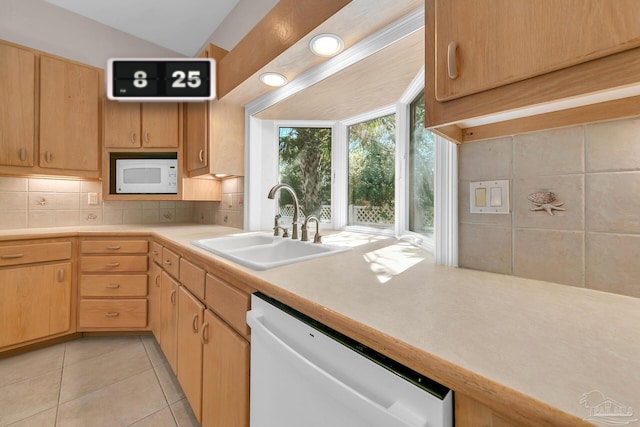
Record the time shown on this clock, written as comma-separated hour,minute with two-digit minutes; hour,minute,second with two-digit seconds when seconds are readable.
8,25
